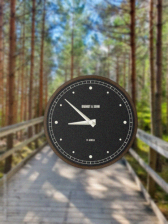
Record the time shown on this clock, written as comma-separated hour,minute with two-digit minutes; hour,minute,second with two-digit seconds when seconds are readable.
8,52
